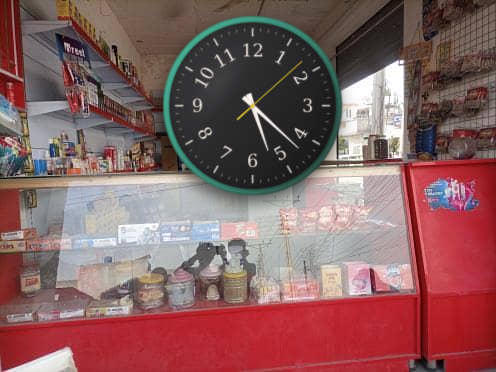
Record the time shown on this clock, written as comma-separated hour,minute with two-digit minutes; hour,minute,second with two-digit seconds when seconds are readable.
5,22,08
